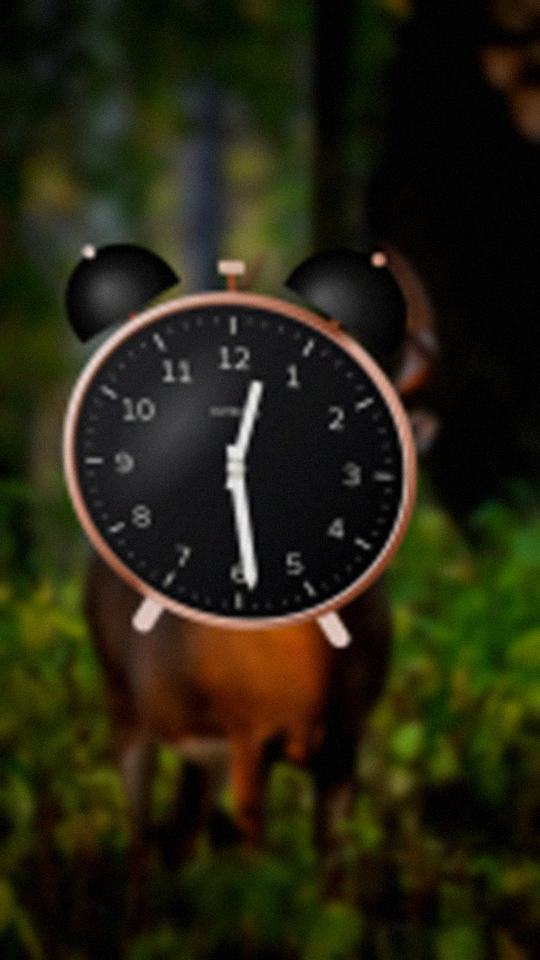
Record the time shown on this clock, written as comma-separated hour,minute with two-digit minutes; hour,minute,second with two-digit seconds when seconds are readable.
12,29
